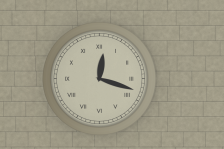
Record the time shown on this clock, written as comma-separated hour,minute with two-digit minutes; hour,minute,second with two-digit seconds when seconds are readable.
12,18
